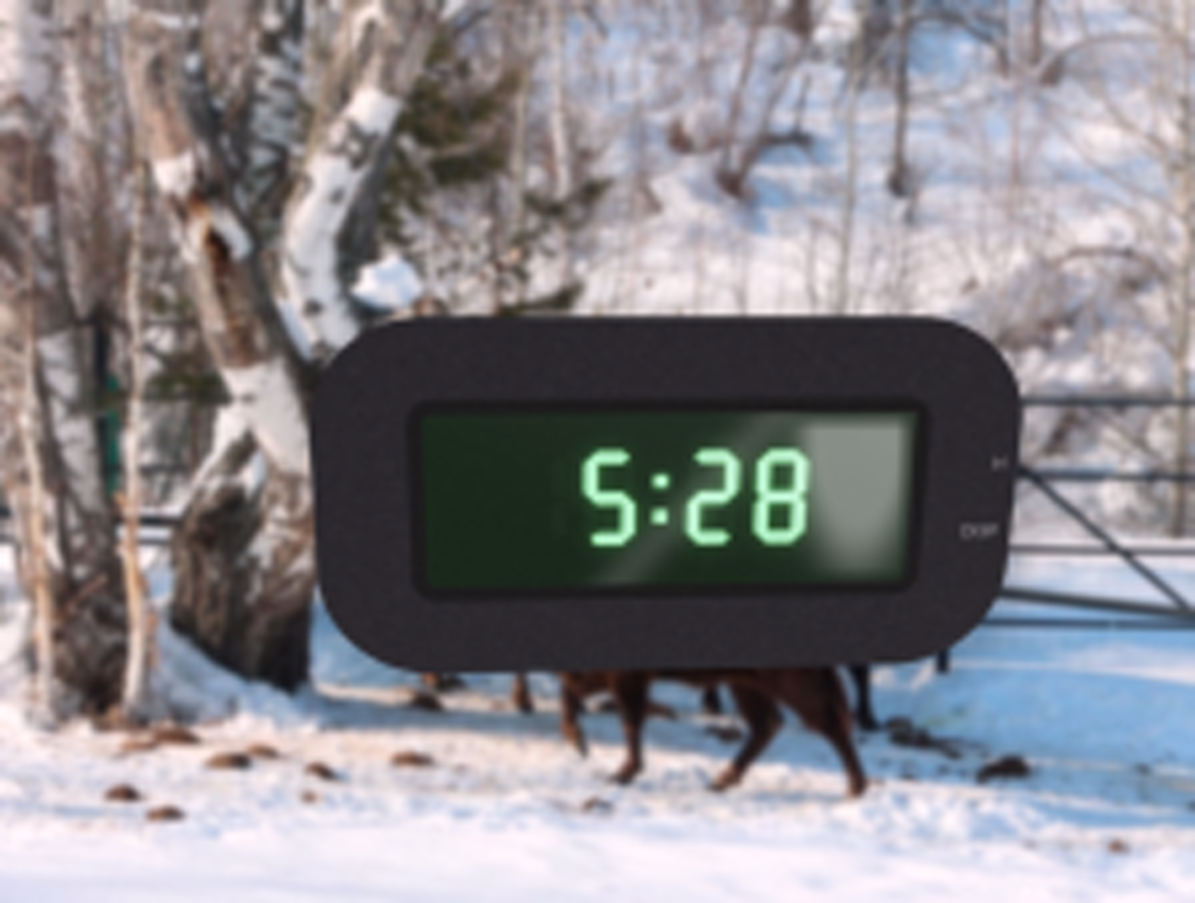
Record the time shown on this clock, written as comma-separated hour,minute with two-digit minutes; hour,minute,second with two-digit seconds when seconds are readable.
5,28
